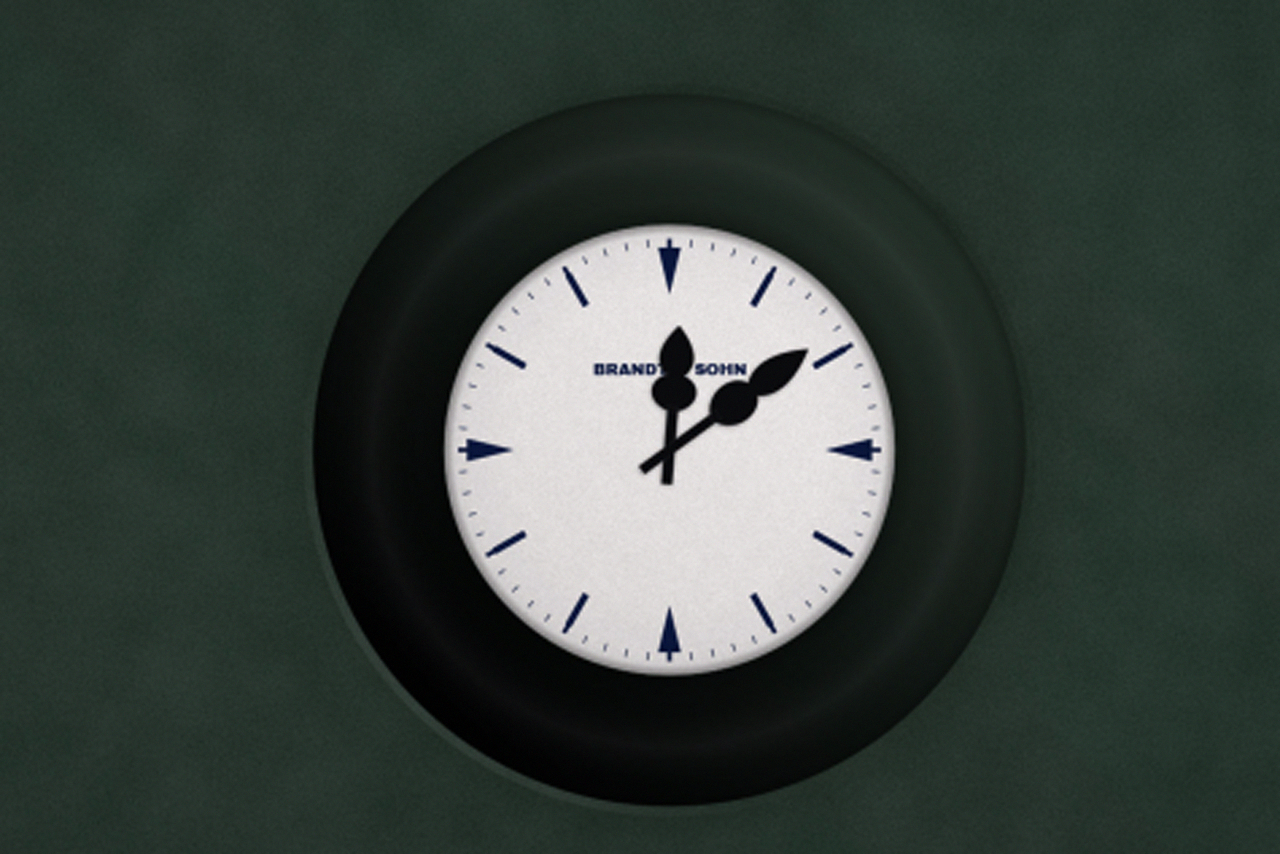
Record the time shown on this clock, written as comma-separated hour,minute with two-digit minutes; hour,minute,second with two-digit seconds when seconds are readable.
12,09
